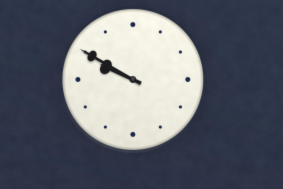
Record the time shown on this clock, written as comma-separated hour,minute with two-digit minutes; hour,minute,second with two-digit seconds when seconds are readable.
9,50
